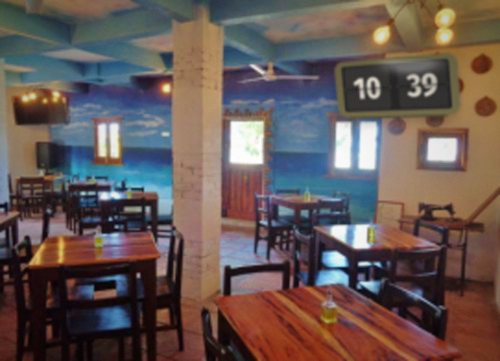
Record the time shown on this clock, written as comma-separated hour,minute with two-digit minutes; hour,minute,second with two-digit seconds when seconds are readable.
10,39
